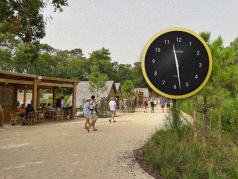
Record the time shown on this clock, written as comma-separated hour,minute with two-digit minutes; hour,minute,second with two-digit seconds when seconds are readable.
11,28
